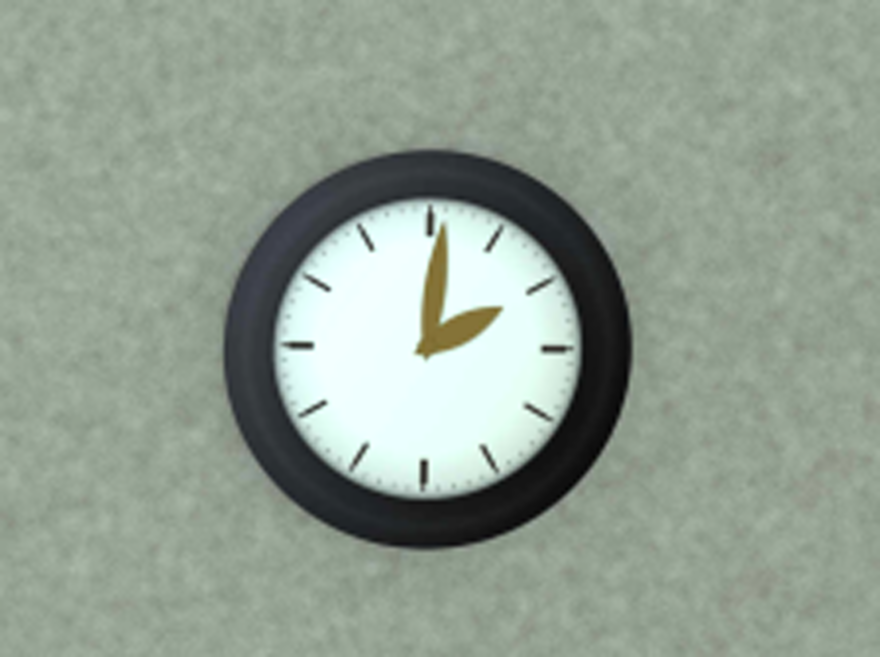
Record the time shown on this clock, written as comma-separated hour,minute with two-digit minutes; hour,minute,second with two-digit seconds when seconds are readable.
2,01
